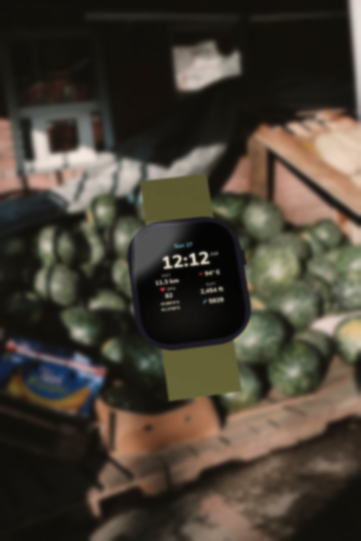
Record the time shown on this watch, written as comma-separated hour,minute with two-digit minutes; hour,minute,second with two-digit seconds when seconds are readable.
12,12
